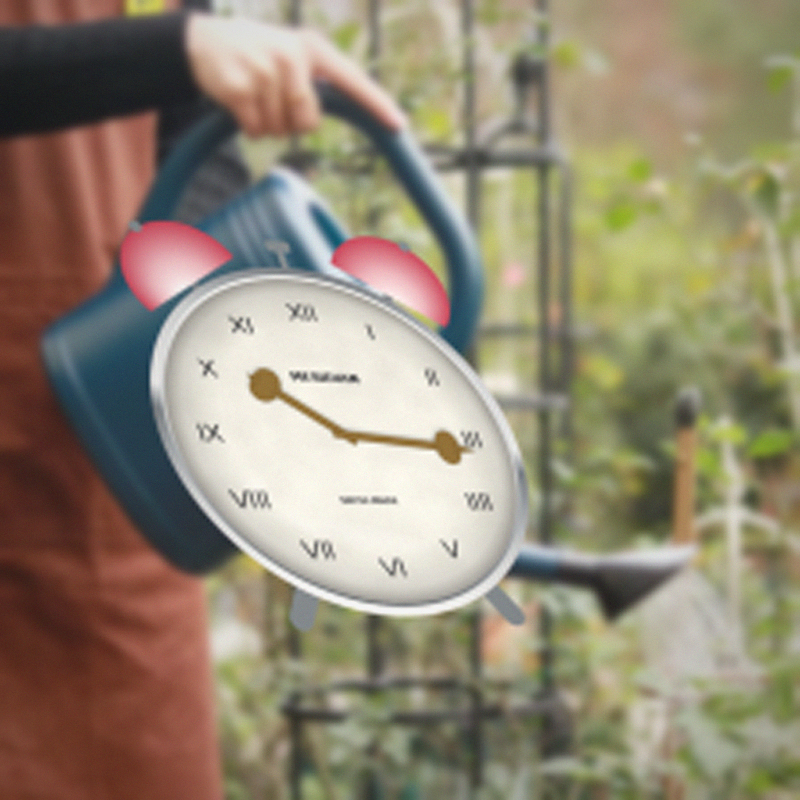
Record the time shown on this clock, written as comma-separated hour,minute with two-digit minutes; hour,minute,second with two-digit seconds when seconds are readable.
10,16
